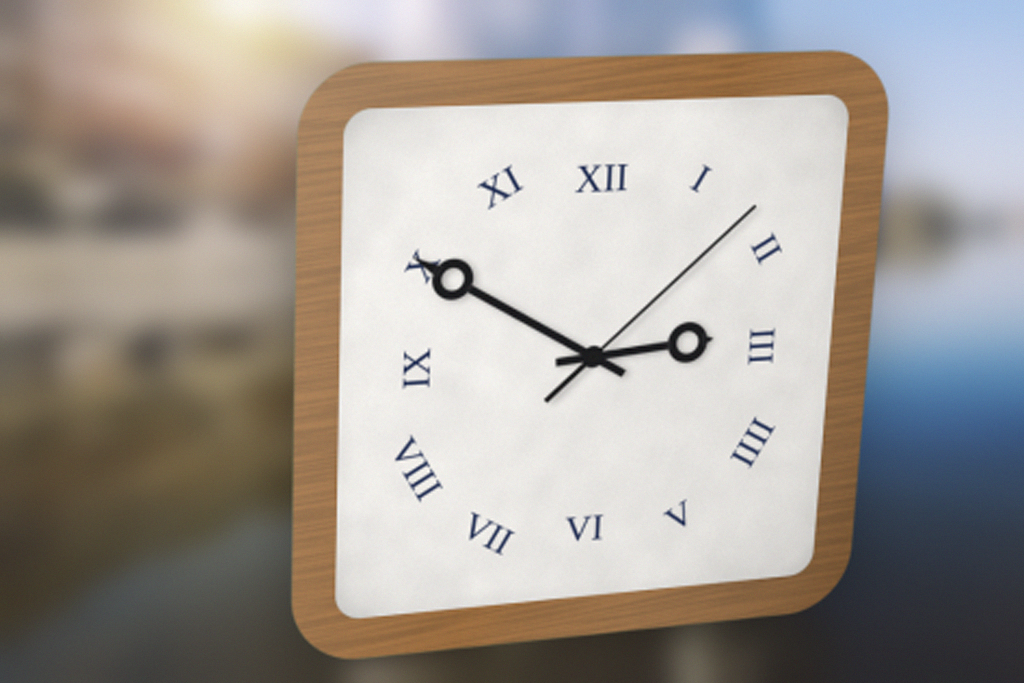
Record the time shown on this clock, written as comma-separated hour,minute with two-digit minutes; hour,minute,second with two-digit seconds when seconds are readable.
2,50,08
